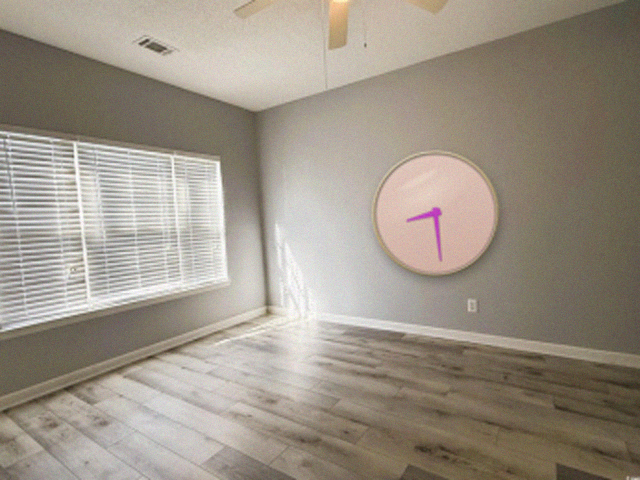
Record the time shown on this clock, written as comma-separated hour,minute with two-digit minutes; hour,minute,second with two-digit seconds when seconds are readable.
8,29
